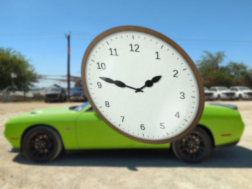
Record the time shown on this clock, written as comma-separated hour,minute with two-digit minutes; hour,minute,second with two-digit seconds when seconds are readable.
1,47
